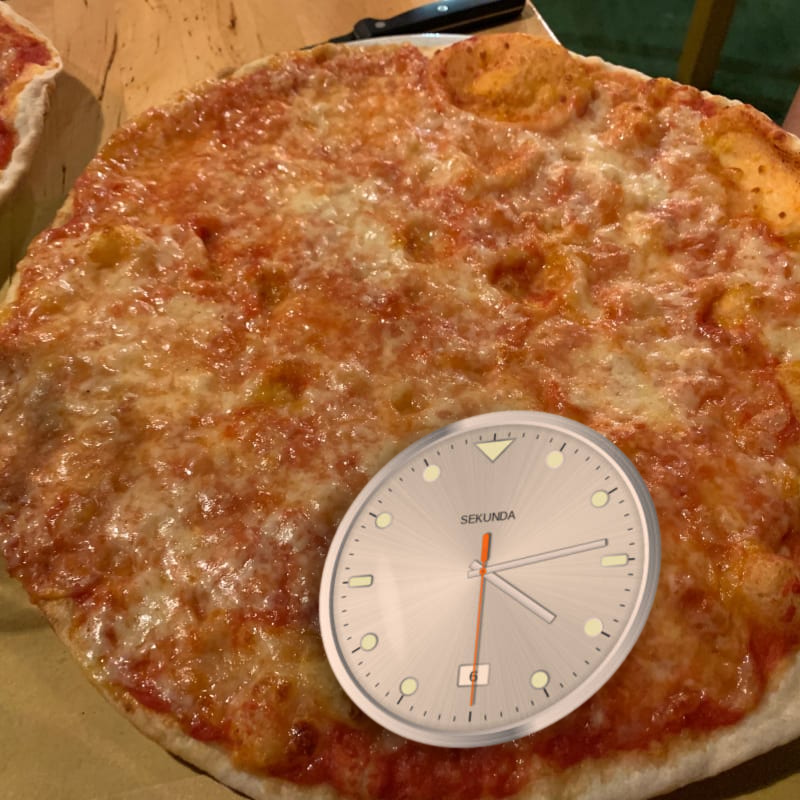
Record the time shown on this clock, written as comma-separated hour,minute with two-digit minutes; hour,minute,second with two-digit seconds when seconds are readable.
4,13,30
